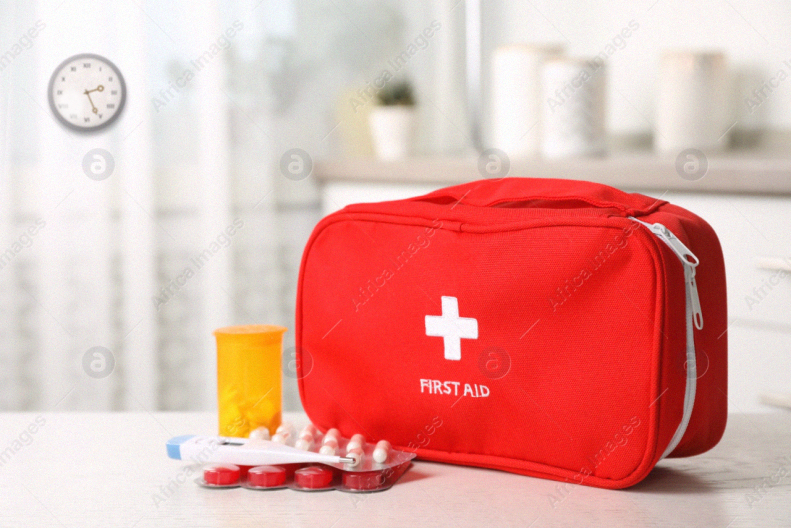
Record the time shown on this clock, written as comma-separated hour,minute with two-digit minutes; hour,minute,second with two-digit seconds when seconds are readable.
2,26
